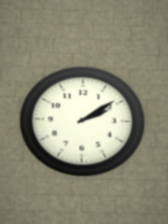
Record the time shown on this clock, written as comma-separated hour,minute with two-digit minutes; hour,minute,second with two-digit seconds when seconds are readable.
2,09
